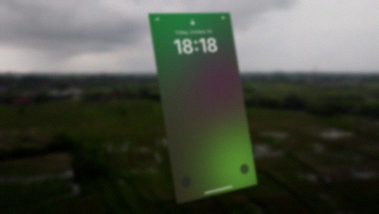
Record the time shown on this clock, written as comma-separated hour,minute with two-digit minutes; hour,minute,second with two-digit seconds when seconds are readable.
18,18
